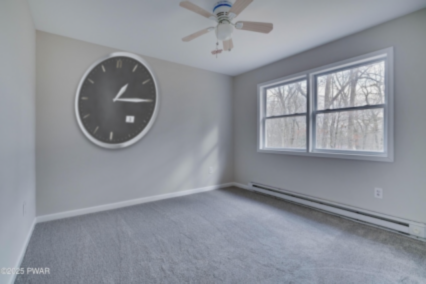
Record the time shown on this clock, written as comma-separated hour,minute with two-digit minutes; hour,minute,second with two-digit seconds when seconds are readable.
1,15
